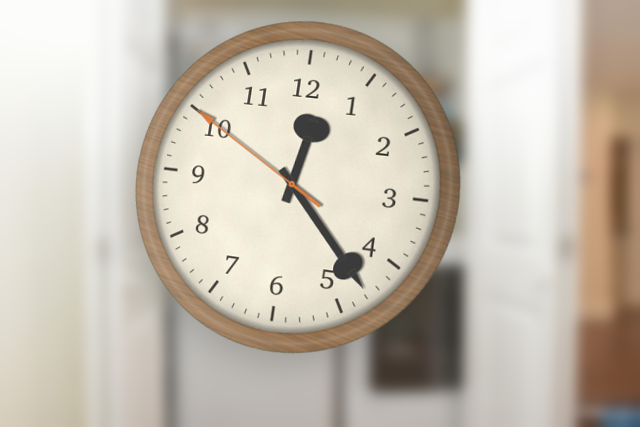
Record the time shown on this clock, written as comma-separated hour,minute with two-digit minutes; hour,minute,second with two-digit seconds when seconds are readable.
12,22,50
